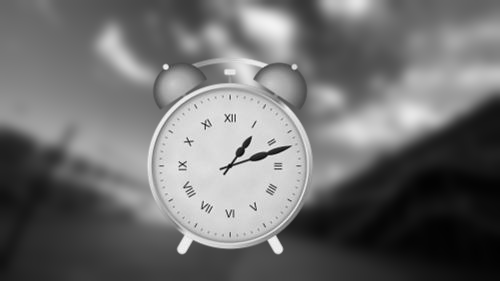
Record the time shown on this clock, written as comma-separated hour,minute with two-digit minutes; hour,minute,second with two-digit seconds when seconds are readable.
1,12
